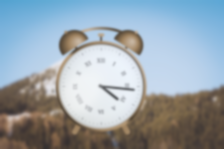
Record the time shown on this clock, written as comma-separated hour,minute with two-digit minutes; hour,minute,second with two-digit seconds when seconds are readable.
4,16
